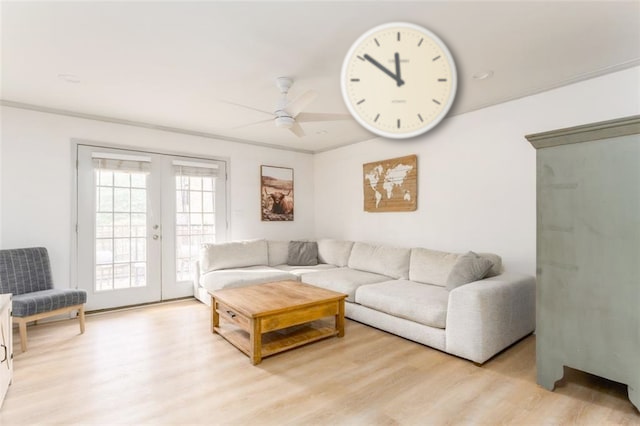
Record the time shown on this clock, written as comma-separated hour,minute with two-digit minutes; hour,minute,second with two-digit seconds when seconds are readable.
11,51
